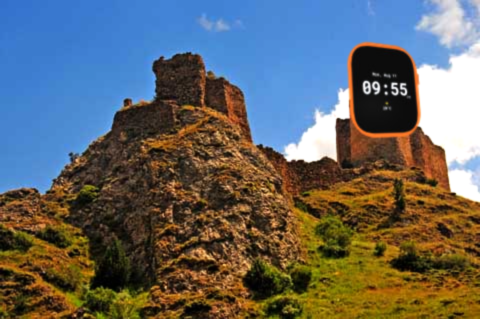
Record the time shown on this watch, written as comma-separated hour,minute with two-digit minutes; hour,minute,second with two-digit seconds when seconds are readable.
9,55
